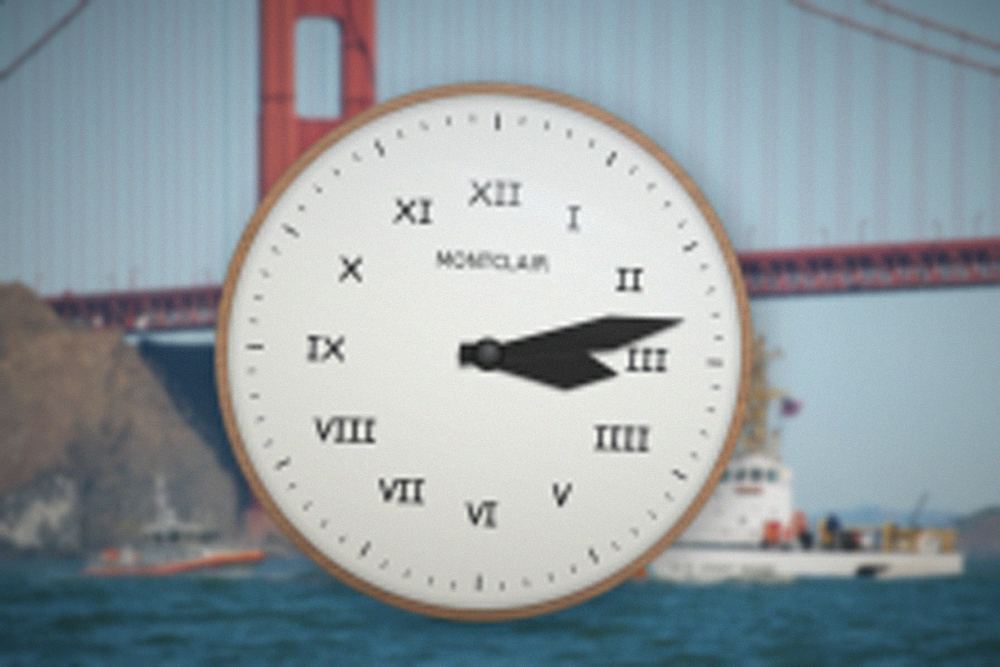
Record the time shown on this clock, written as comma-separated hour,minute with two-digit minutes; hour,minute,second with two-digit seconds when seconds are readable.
3,13
